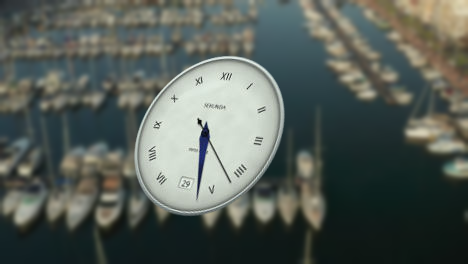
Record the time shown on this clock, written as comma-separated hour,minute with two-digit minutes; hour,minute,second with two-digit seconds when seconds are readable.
5,27,22
